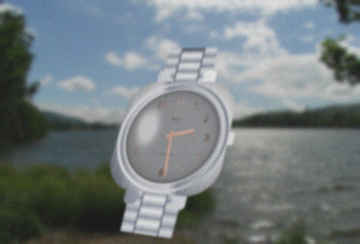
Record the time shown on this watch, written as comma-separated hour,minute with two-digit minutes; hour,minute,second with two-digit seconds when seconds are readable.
2,29
